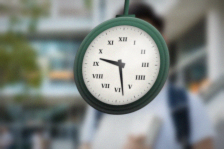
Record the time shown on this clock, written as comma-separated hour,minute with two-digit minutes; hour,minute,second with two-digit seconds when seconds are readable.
9,28
